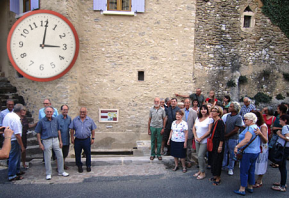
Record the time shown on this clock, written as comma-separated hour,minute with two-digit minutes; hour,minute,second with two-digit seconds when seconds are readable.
3,01
